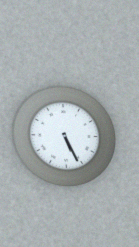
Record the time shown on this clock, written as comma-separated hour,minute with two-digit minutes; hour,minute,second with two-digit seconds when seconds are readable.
5,26
